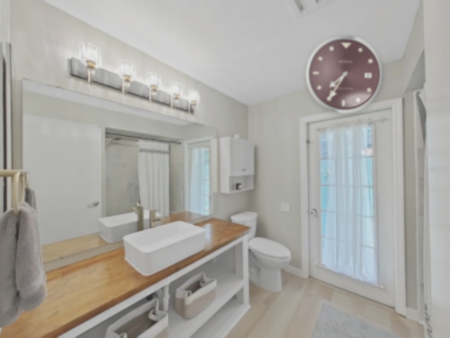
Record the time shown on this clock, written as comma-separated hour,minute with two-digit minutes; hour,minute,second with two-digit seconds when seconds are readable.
7,35
